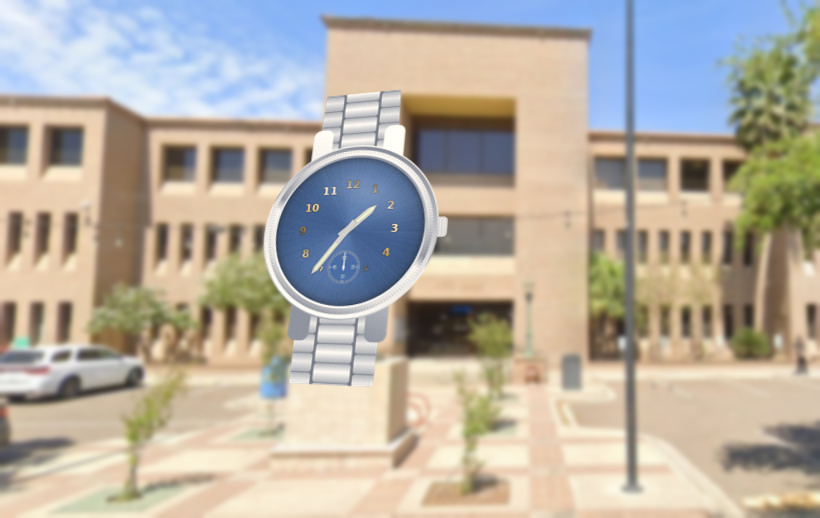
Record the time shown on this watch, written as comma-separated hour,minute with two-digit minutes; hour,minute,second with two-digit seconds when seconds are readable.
1,36
